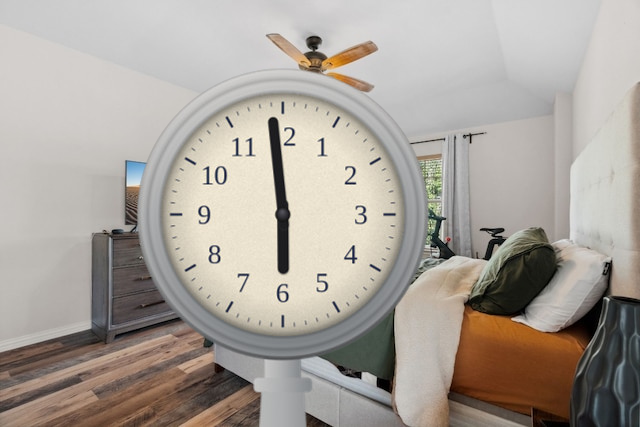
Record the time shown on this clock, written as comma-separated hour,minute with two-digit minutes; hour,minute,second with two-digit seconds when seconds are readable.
5,59
